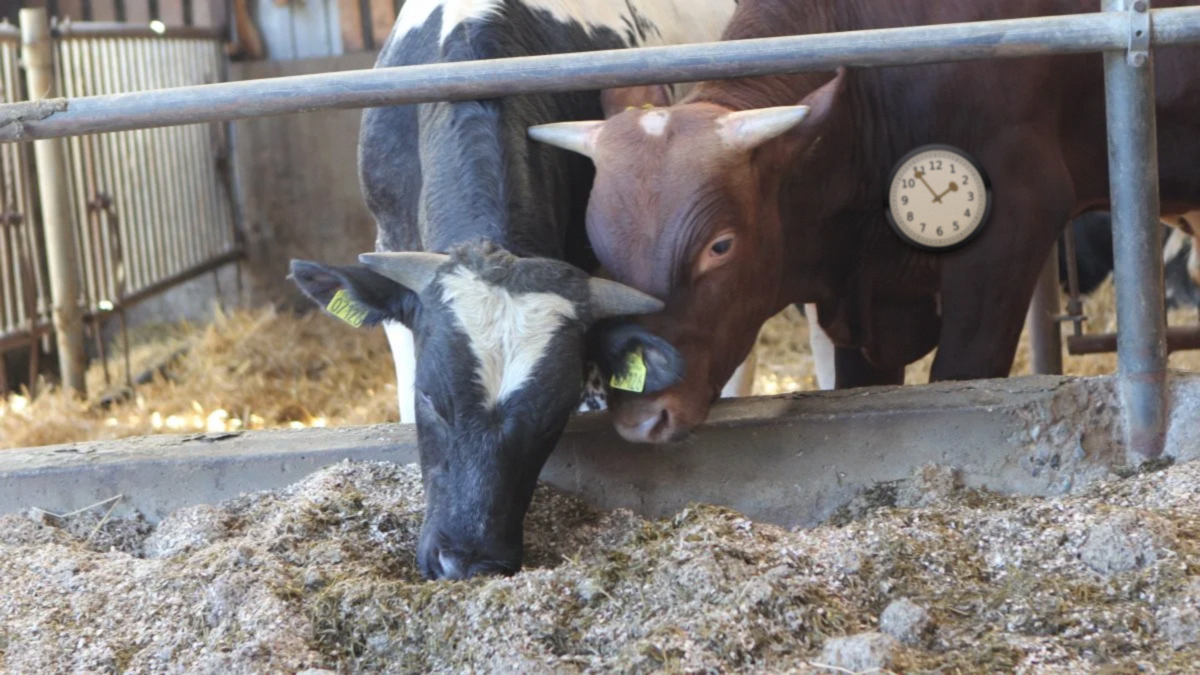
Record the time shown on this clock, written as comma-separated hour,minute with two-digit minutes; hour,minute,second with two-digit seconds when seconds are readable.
1,54
